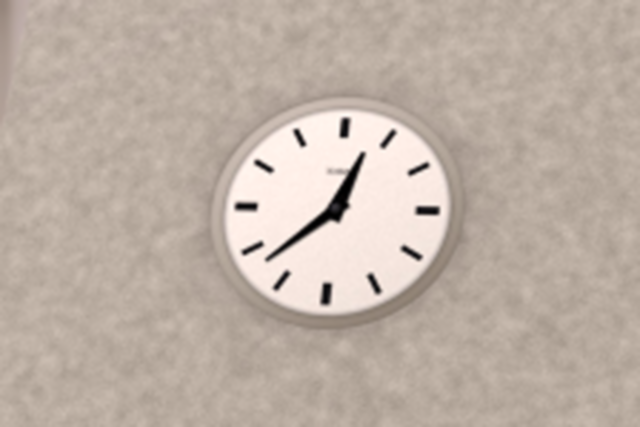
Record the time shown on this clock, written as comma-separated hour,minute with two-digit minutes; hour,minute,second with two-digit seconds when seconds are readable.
12,38
